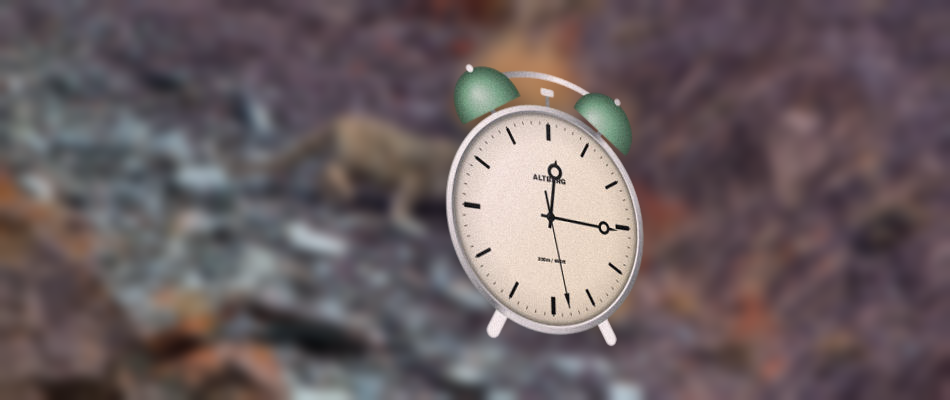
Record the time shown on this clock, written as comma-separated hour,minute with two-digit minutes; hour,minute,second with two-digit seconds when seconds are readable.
12,15,28
